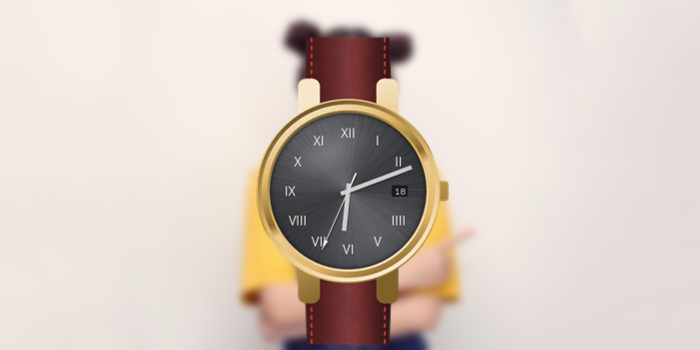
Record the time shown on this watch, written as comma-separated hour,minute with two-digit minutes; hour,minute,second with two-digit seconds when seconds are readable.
6,11,34
